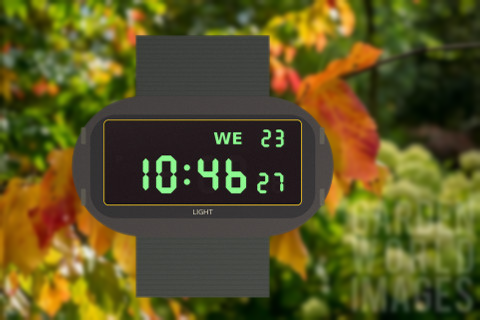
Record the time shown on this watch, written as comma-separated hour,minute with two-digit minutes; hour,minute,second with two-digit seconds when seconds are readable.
10,46,27
